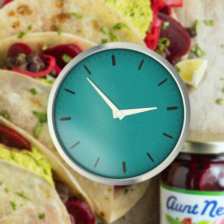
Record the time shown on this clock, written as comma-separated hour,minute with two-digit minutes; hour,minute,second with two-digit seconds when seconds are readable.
2,54
